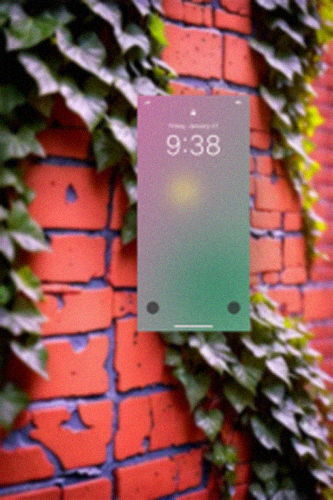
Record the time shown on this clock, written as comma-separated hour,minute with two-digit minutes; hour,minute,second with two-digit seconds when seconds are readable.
9,38
